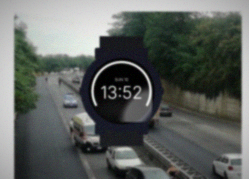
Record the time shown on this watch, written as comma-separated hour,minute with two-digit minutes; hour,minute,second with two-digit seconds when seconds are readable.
13,52
